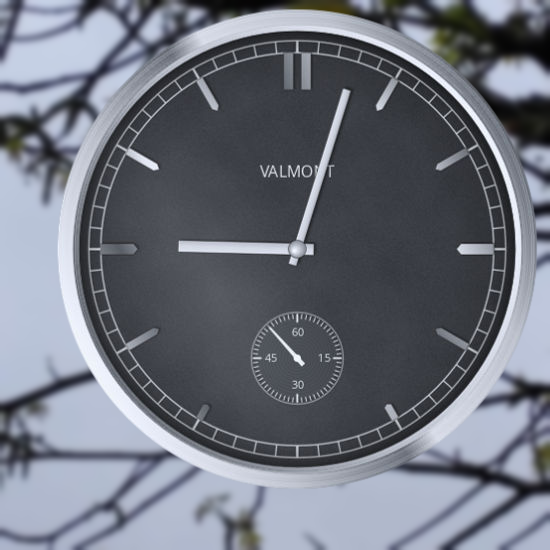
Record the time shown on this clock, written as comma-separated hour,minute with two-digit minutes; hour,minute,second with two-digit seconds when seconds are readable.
9,02,53
